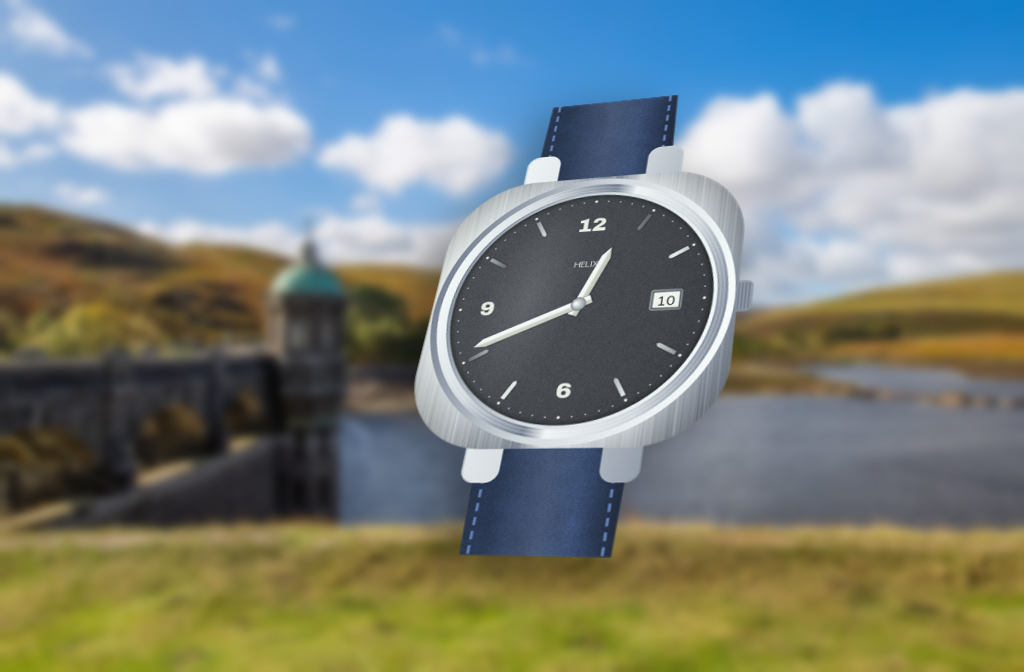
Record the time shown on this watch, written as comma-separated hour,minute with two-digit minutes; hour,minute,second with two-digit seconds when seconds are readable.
12,41
